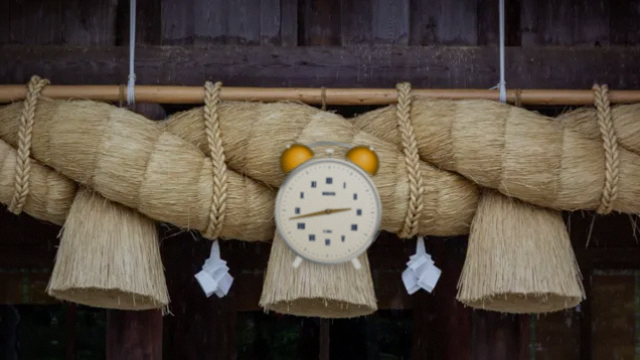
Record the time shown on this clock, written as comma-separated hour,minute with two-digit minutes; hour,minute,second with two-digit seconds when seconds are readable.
2,43
